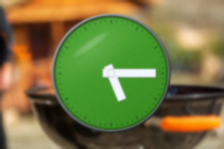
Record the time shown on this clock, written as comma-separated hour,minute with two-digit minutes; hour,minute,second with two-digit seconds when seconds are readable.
5,15
